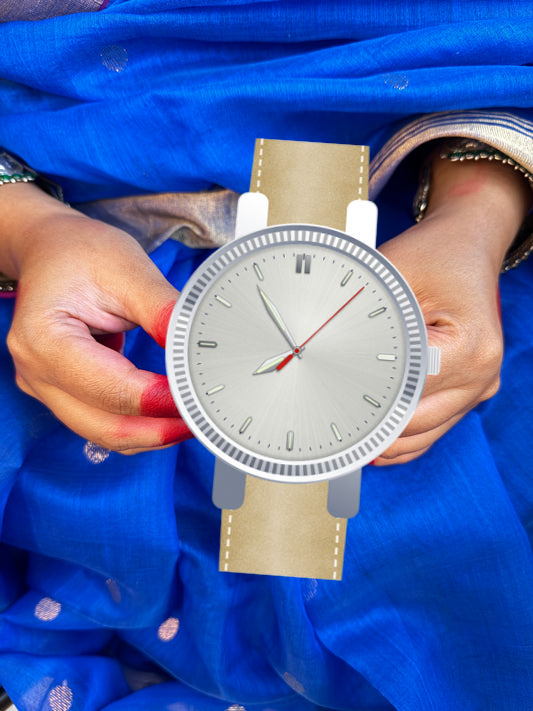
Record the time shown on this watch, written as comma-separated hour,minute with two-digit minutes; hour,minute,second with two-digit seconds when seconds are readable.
7,54,07
